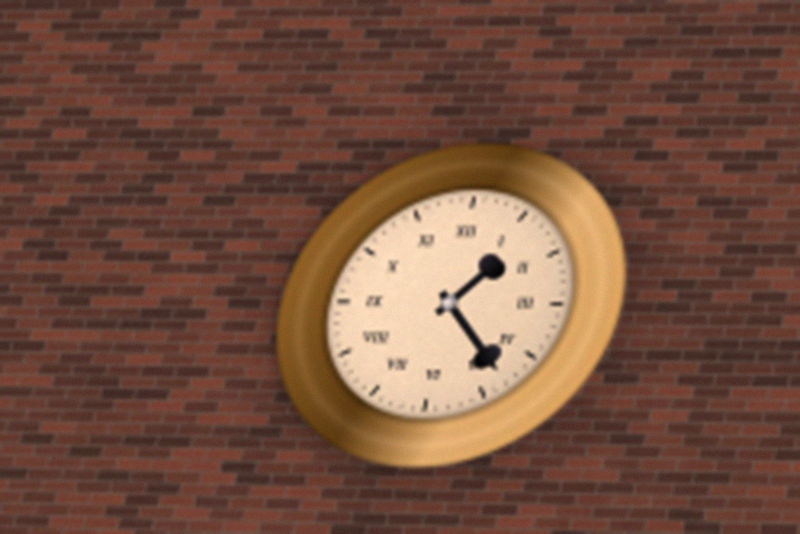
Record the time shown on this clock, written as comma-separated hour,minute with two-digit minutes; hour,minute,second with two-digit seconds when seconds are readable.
1,23
